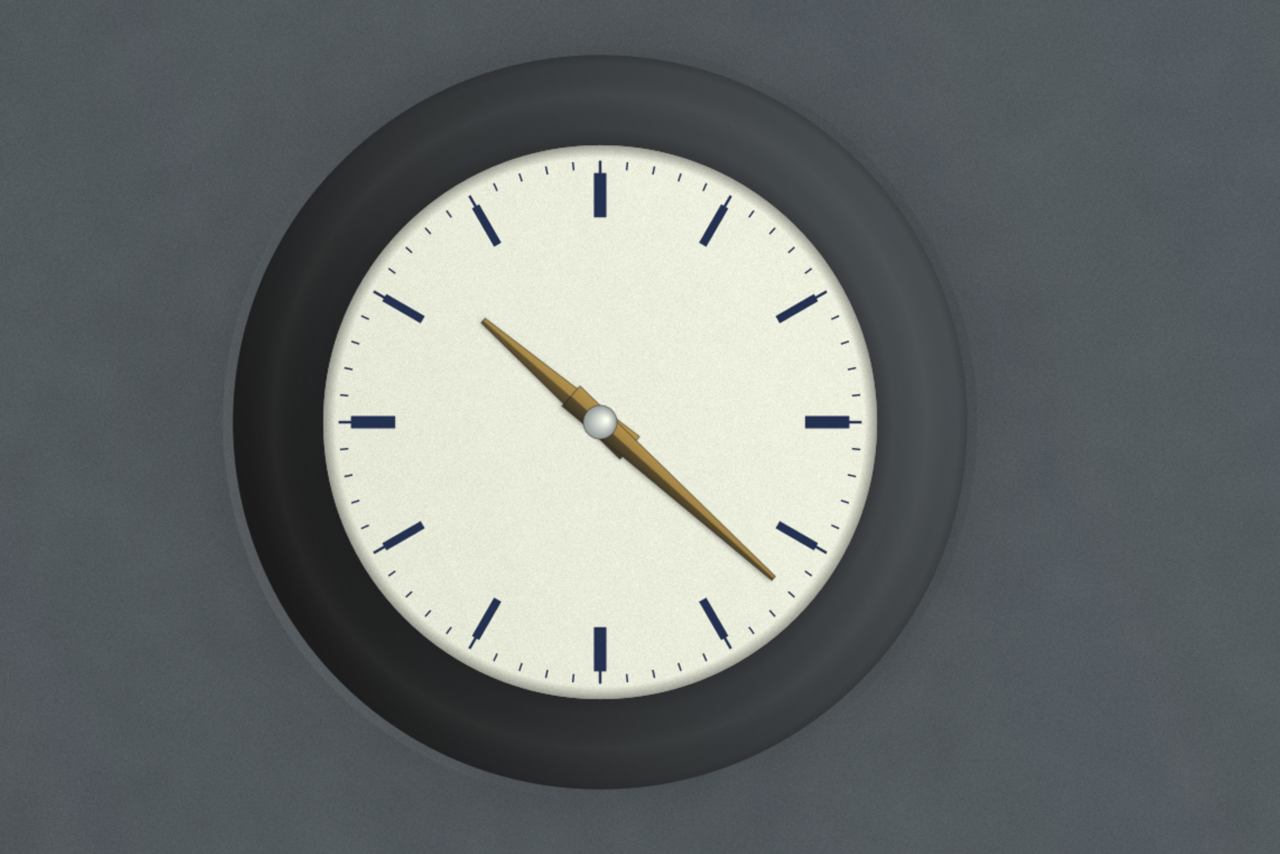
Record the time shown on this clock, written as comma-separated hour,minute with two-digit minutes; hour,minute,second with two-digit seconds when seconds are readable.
10,22
